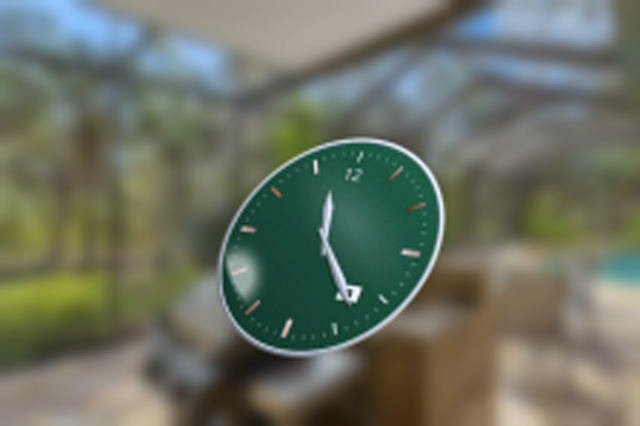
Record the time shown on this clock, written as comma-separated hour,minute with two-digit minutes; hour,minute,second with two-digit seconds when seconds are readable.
11,23
